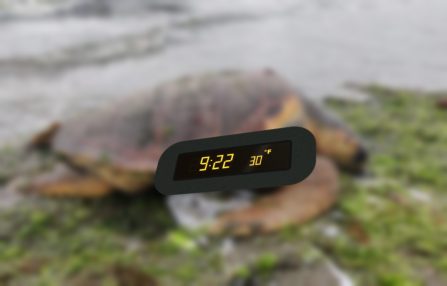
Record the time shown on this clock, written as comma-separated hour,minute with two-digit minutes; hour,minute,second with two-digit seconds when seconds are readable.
9,22
